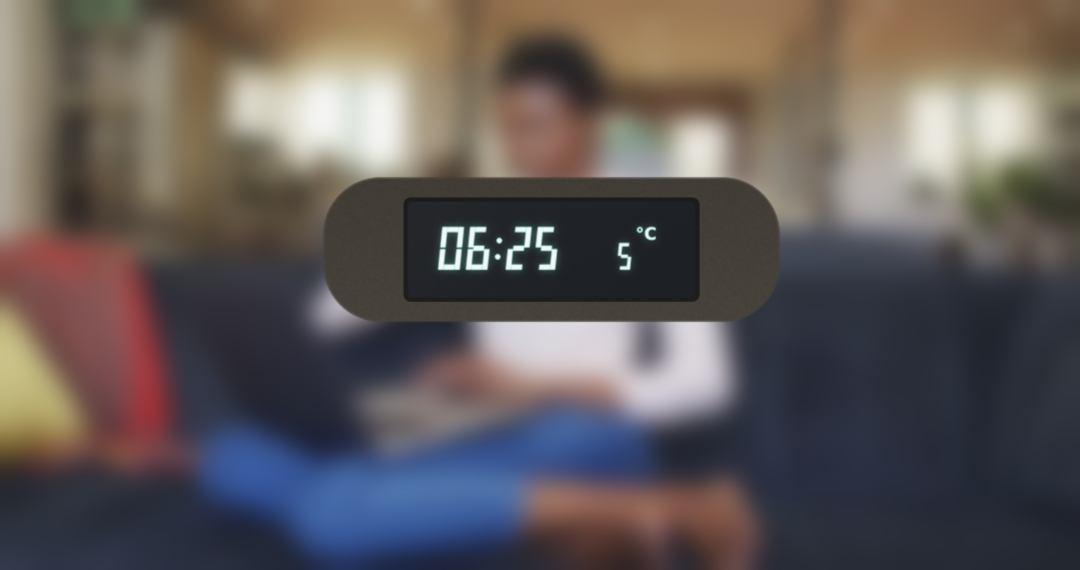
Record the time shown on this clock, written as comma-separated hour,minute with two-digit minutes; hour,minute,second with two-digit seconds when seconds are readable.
6,25
